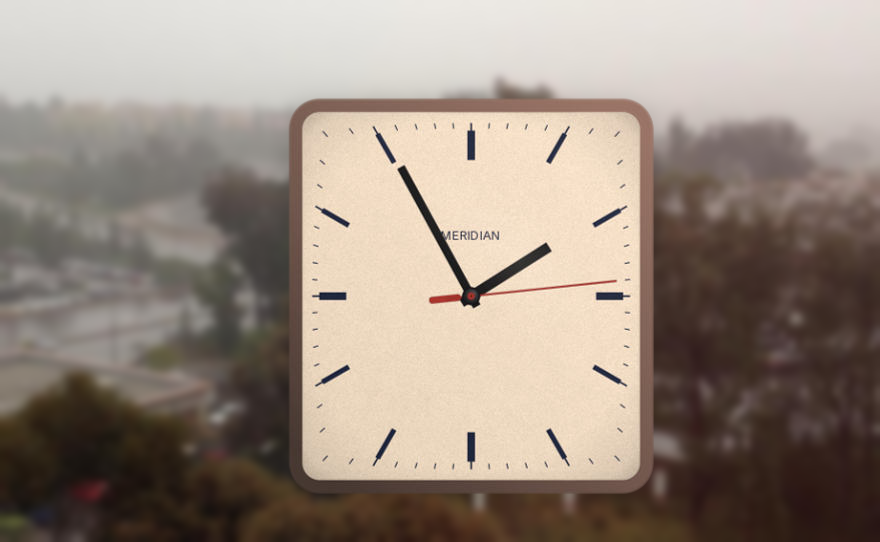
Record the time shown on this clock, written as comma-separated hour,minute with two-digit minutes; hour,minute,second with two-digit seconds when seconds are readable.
1,55,14
